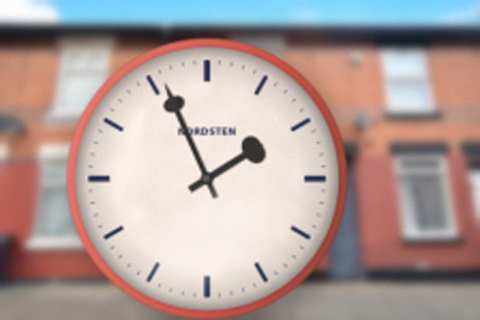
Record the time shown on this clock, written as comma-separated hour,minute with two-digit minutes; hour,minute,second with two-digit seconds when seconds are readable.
1,56
